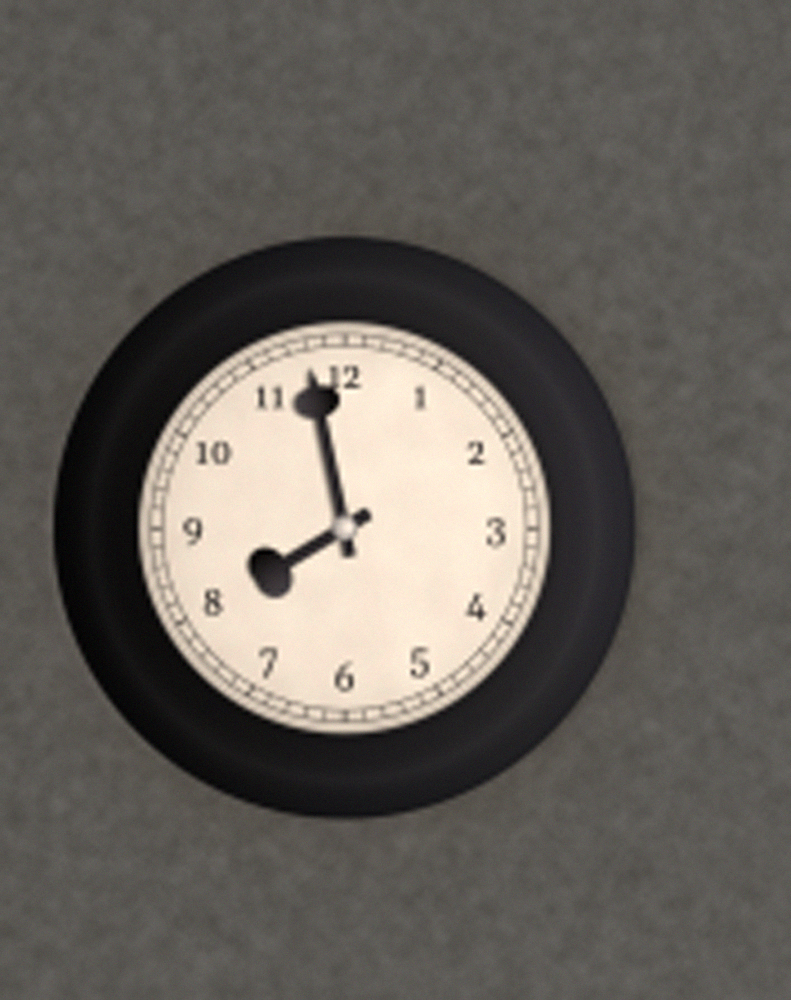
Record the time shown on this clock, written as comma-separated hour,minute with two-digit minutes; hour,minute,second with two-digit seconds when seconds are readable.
7,58
